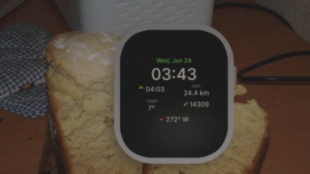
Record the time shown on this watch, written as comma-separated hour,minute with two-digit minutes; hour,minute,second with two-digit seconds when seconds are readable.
3,43
